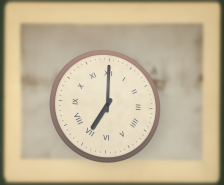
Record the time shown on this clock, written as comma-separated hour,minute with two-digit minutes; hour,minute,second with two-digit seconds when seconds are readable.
7,00
